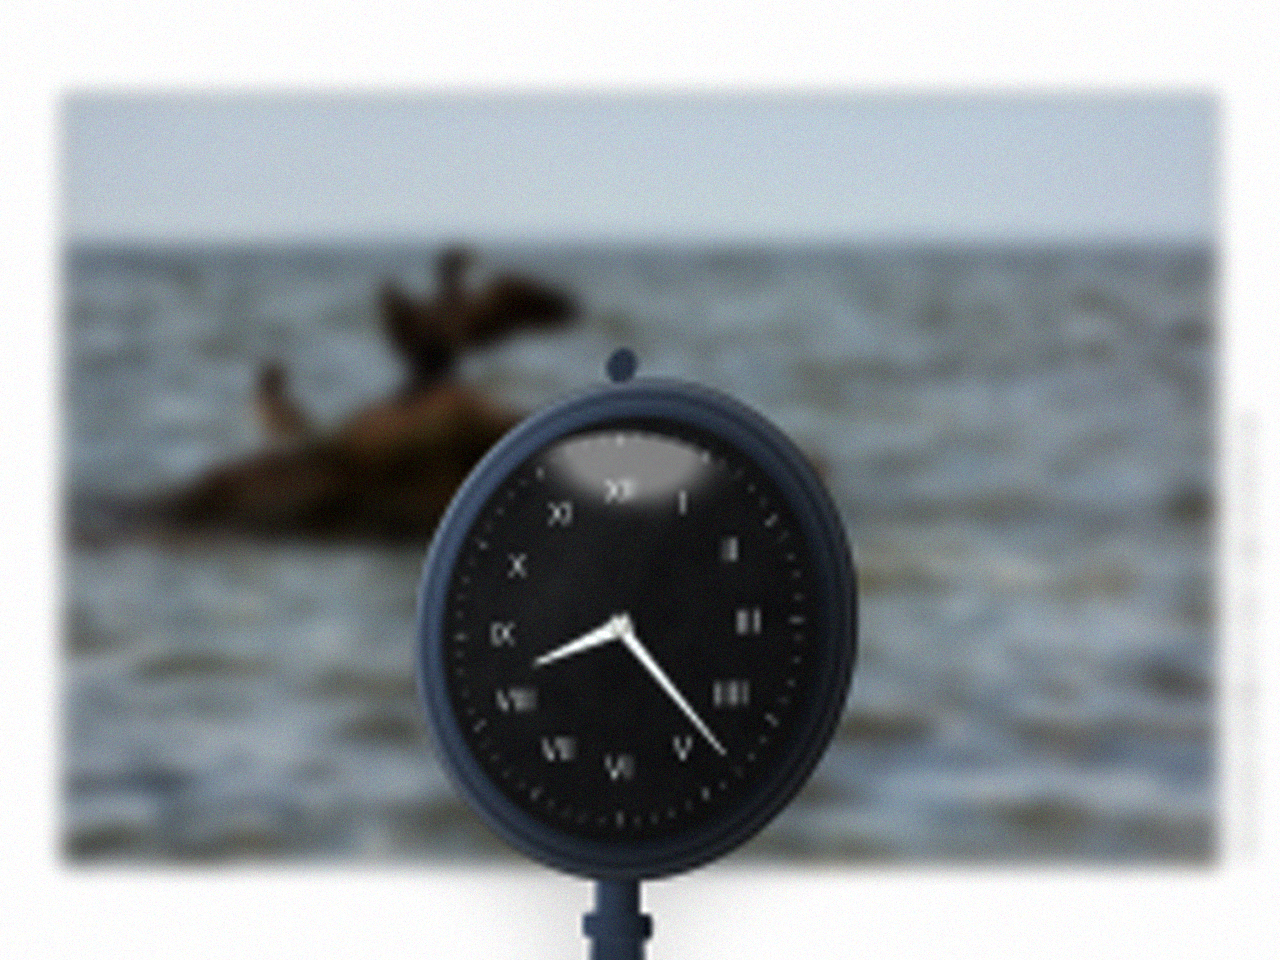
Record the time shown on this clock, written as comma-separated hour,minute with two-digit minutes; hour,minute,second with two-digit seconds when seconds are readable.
8,23
